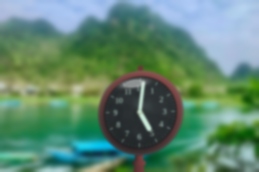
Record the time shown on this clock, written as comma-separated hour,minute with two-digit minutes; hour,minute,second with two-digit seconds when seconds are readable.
5,01
